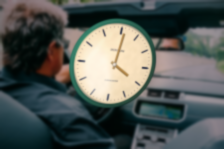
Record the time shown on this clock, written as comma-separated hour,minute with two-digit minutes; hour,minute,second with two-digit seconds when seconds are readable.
4,01
